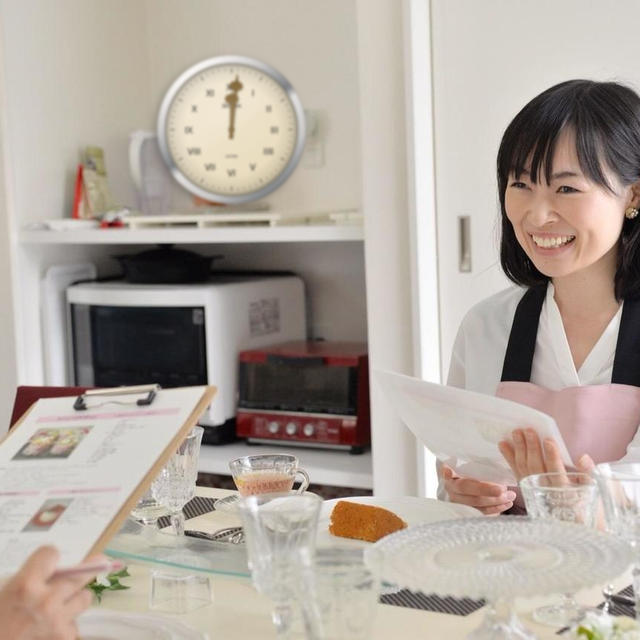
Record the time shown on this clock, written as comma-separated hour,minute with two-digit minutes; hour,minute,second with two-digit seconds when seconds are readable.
12,01
